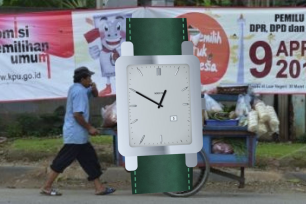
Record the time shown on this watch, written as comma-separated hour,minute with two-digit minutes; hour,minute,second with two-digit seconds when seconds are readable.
12,50
